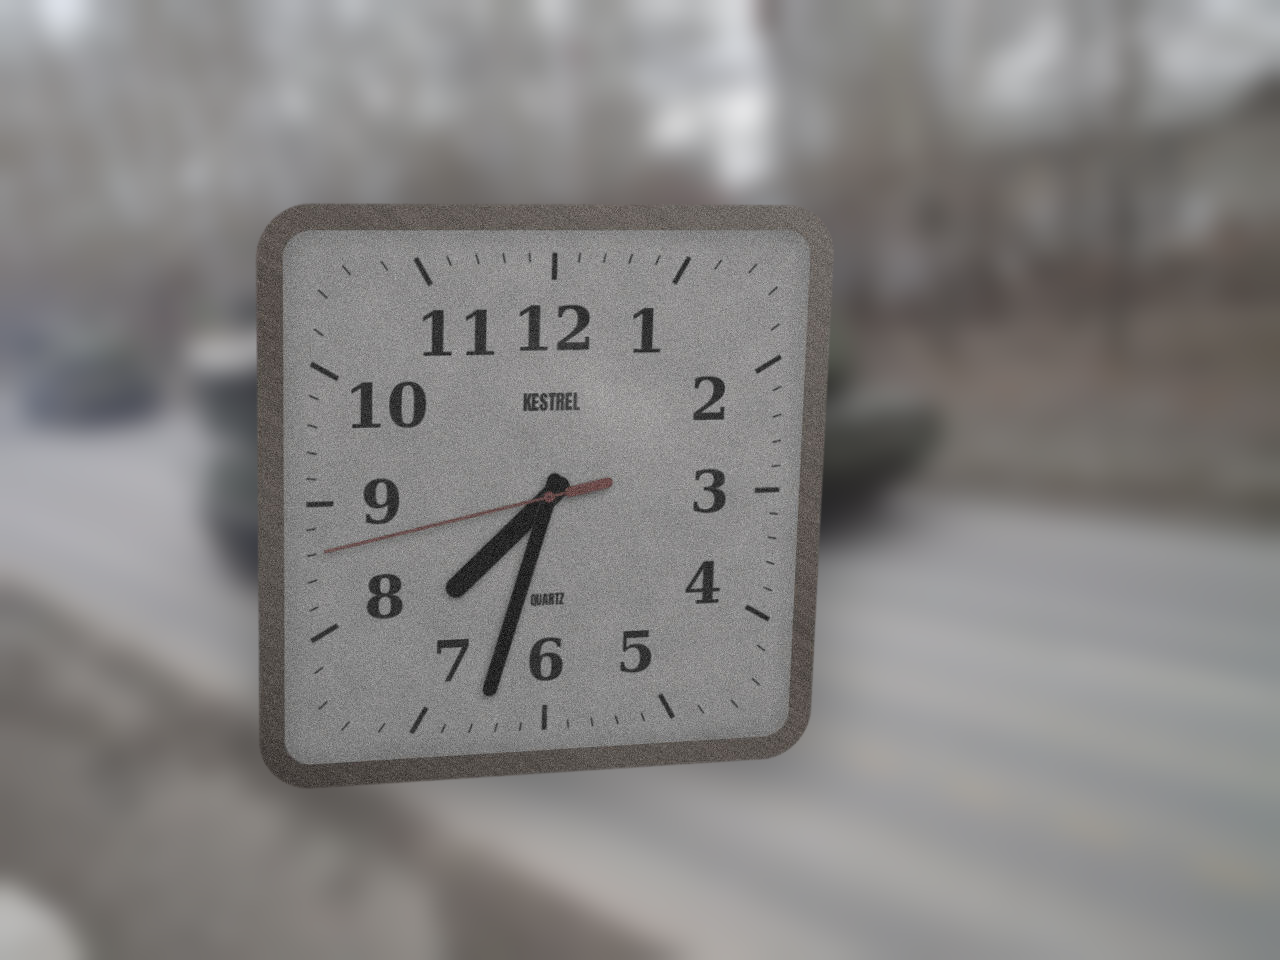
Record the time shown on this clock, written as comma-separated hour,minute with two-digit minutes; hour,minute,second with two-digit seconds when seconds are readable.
7,32,43
